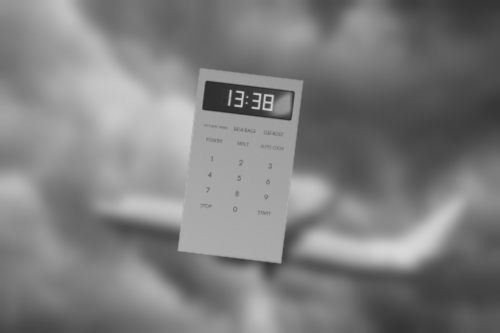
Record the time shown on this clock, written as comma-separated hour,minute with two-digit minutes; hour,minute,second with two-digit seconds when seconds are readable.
13,38
